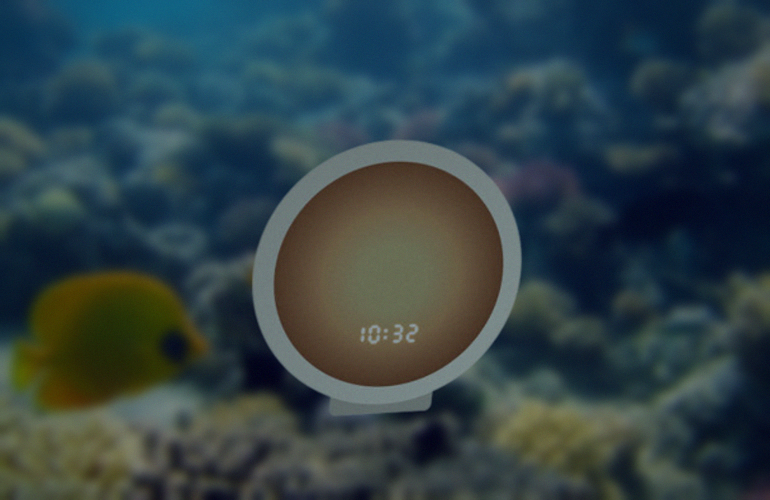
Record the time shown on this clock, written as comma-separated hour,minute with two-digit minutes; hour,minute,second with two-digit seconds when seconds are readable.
10,32
